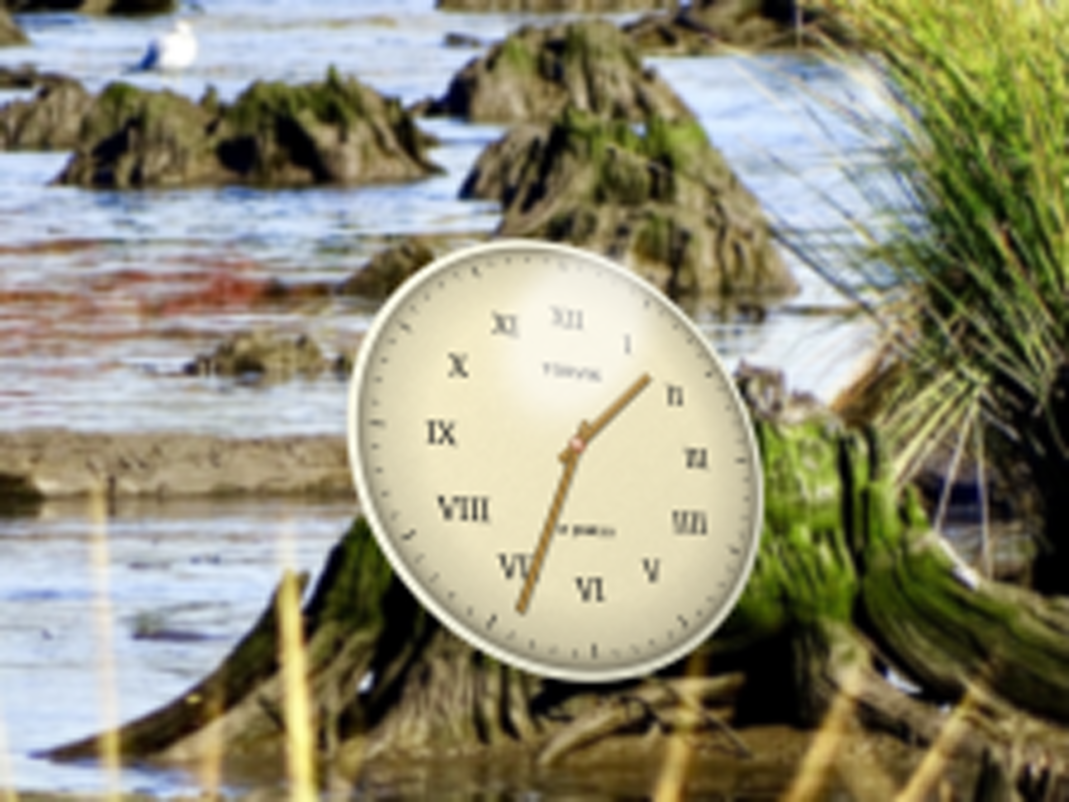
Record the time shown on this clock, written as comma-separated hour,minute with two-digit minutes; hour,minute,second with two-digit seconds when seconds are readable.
1,34
